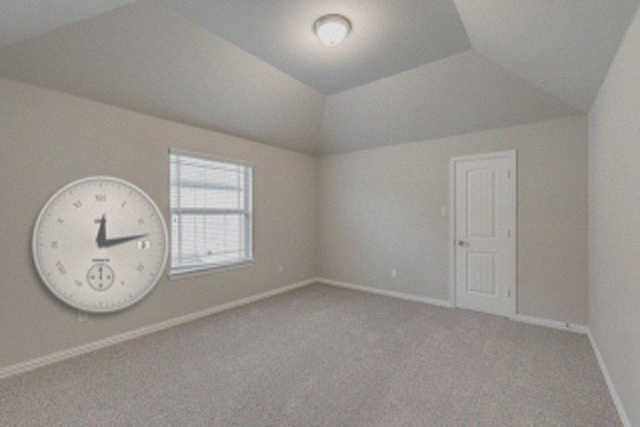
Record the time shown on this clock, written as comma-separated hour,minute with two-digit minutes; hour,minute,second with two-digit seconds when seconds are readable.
12,13
